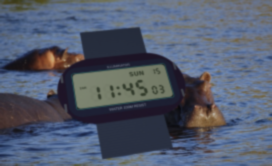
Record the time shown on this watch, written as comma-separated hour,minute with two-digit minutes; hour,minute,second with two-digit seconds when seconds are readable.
11,45
